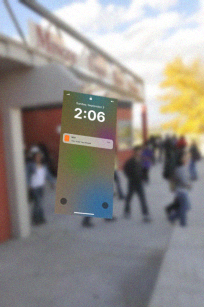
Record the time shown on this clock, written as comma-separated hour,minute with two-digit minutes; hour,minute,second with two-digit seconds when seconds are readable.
2,06
